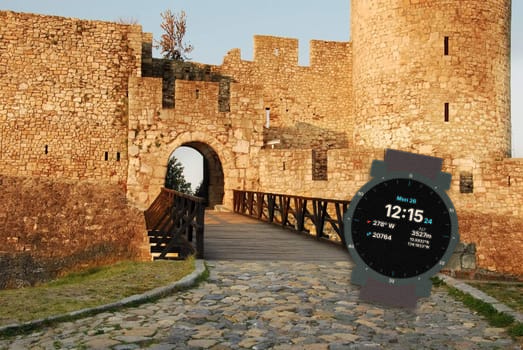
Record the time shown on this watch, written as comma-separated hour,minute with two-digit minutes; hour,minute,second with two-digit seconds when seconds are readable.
12,15
